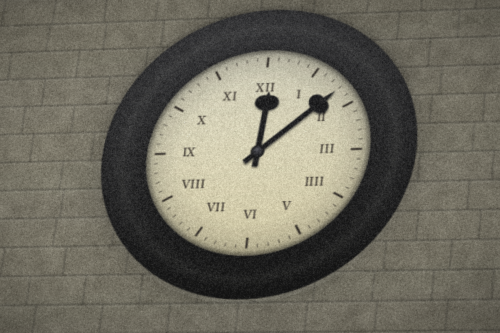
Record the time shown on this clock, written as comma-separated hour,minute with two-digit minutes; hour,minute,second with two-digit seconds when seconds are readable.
12,08
